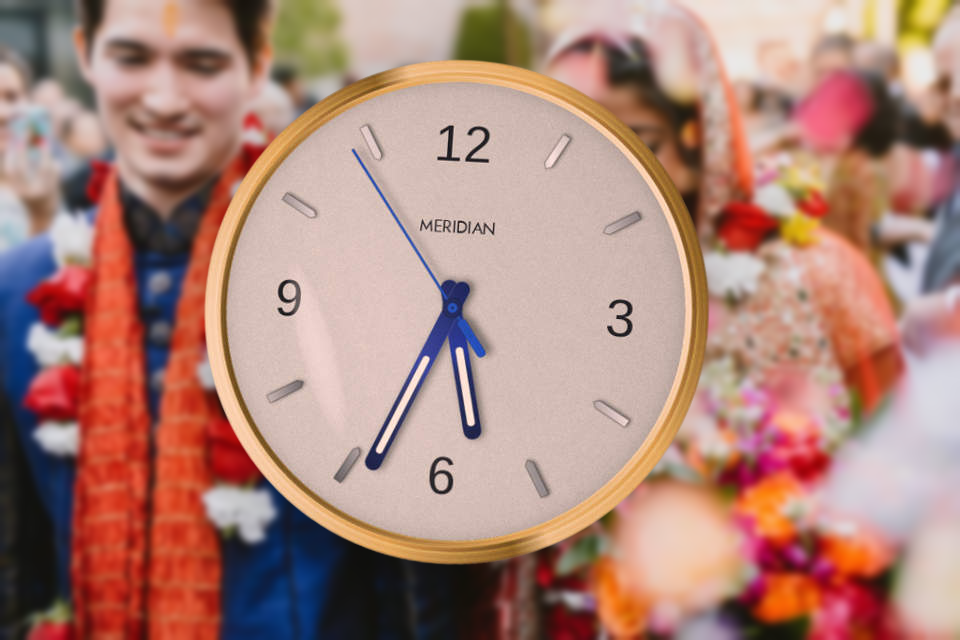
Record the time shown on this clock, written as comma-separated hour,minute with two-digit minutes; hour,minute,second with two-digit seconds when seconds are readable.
5,33,54
